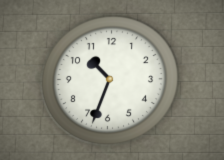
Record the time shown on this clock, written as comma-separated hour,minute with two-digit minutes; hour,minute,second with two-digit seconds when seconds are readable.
10,33
